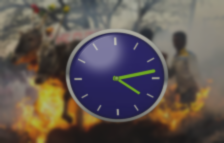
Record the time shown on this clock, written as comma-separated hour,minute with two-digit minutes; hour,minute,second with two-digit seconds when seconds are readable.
4,13
